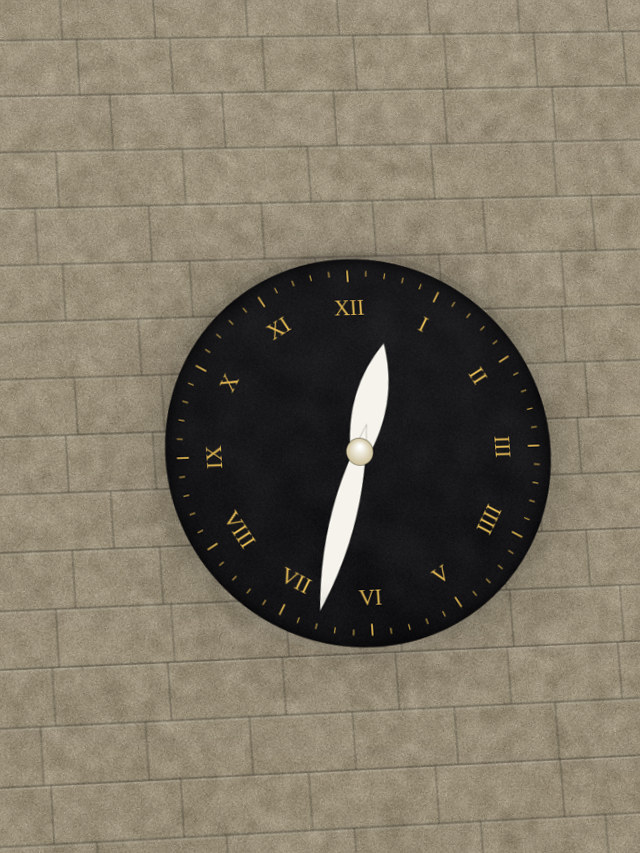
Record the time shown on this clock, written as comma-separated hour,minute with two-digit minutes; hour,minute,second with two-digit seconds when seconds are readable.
12,33
